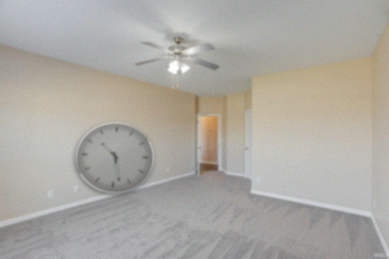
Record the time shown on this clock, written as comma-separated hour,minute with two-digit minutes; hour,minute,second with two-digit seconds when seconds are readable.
10,28
